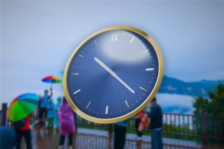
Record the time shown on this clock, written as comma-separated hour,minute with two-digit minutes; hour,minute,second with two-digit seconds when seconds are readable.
10,22
